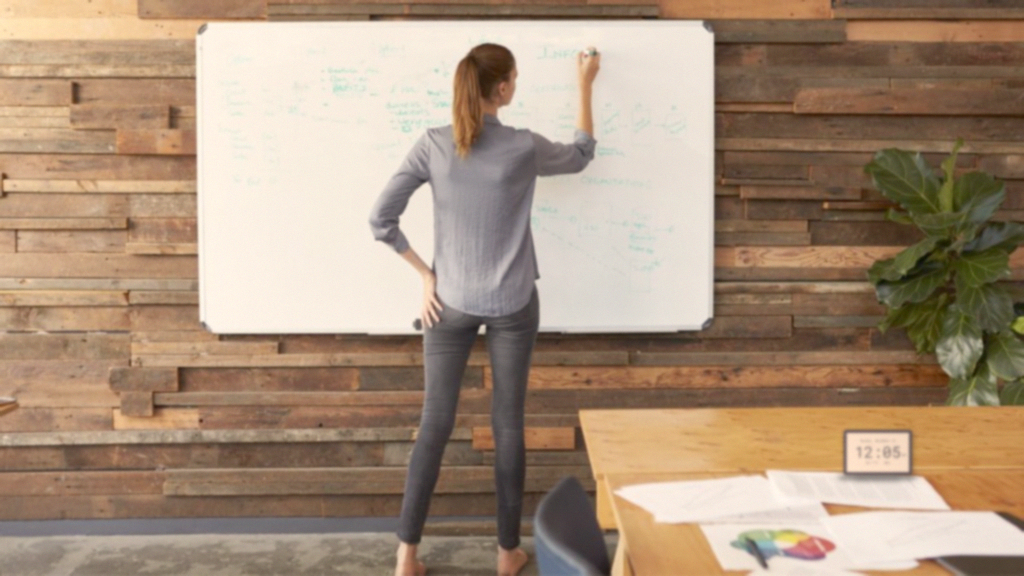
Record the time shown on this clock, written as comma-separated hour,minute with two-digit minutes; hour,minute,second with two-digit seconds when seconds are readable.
12,05
